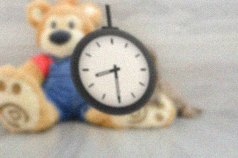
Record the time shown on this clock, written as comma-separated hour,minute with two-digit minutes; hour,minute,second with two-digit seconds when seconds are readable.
8,30
